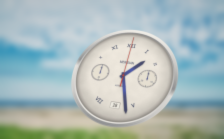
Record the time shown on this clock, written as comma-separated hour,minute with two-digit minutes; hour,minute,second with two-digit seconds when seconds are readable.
1,27
